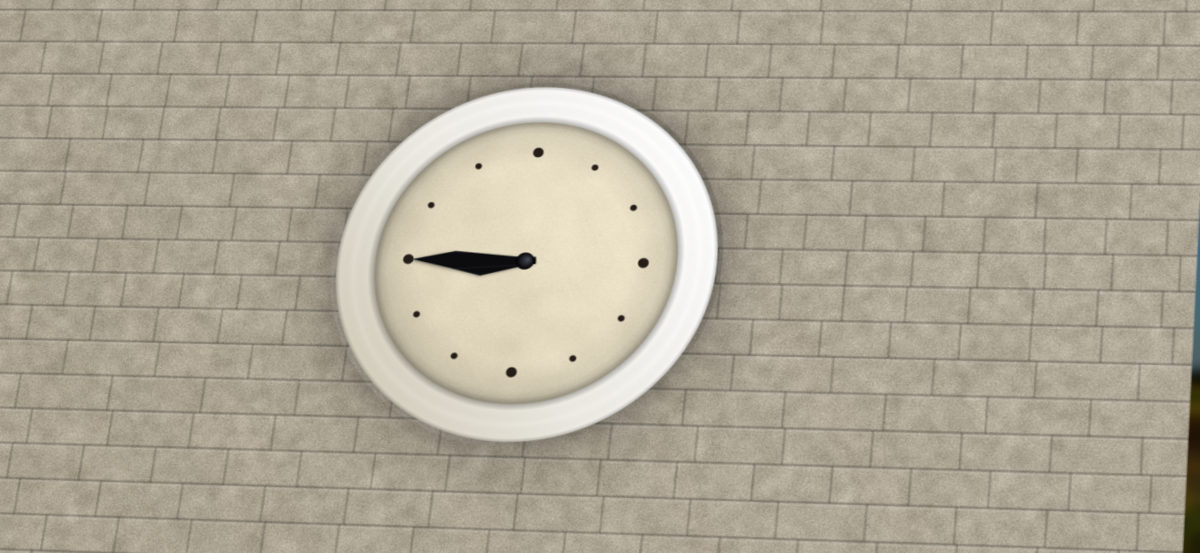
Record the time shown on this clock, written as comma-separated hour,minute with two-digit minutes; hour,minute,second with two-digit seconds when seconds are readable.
8,45
